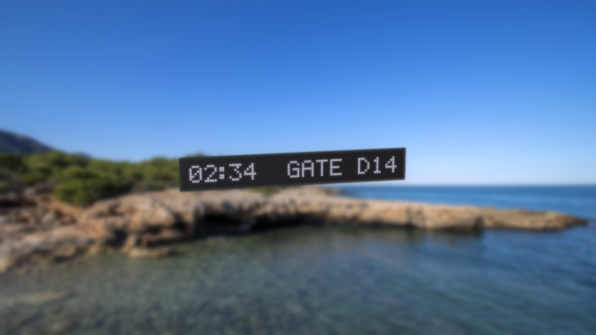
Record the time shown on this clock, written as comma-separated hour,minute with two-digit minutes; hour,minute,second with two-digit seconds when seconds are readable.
2,34
